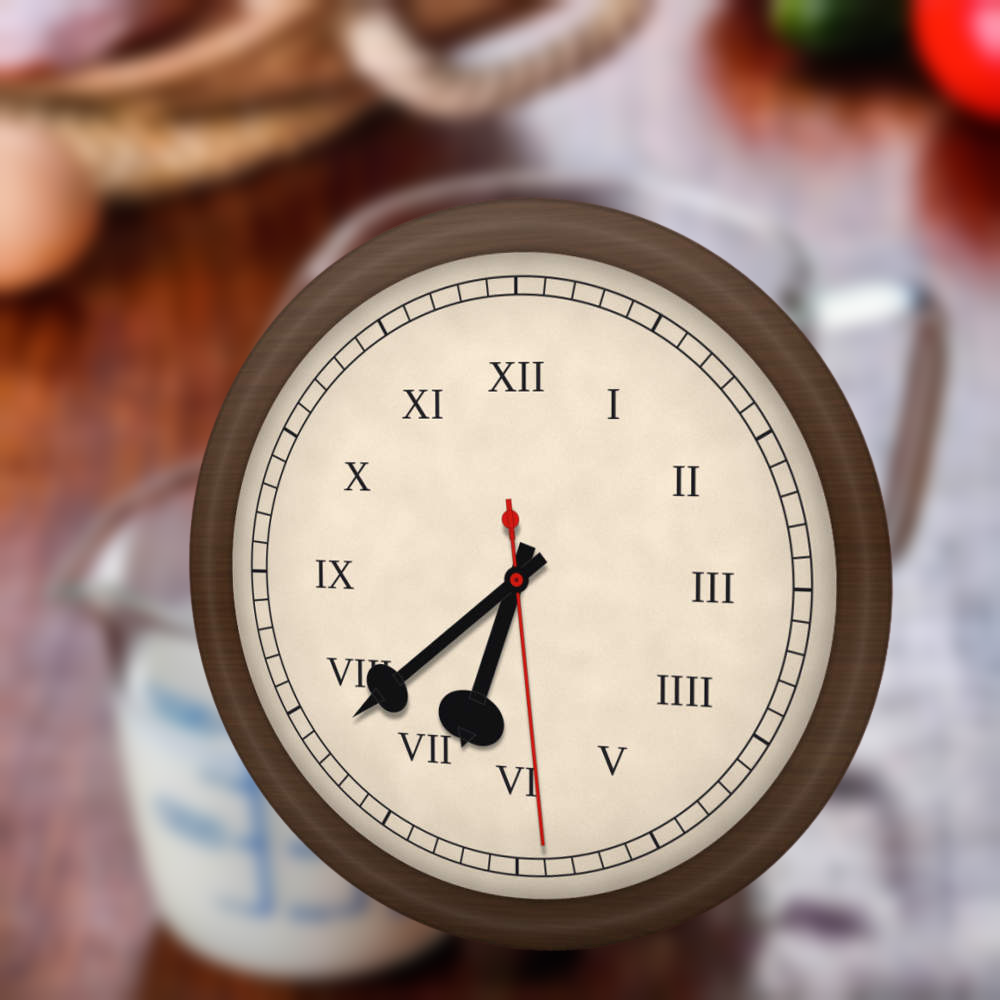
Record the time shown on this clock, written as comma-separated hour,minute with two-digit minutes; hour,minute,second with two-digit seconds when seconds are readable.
6,38,29
